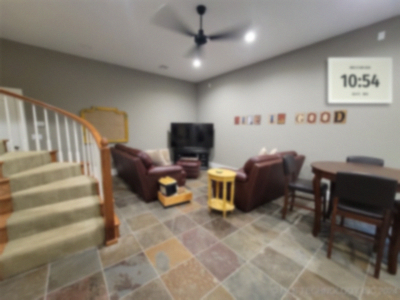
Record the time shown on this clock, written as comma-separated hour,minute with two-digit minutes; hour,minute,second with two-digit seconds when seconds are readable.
10,54
